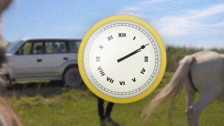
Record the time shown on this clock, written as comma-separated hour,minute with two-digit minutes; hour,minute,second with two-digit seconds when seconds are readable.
2,10
